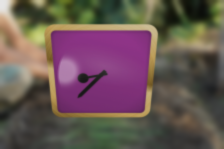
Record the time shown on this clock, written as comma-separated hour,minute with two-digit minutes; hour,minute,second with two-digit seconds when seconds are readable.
8,37
